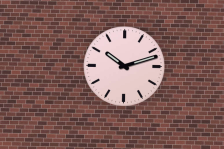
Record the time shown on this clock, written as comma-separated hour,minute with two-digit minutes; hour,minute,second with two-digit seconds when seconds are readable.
10,12
